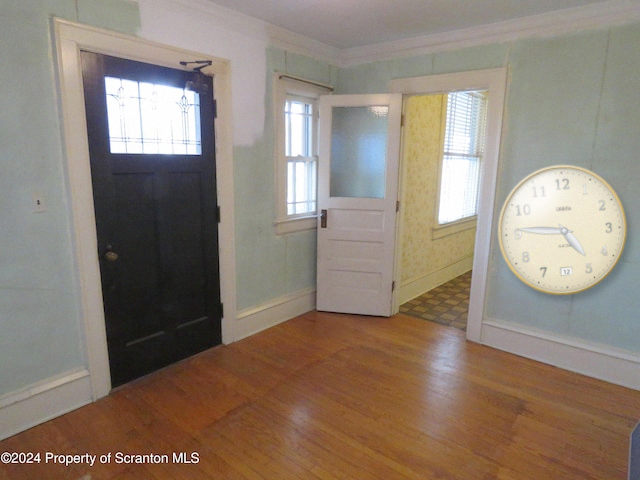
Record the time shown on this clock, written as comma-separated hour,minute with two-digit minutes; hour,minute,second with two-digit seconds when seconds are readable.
4,46
